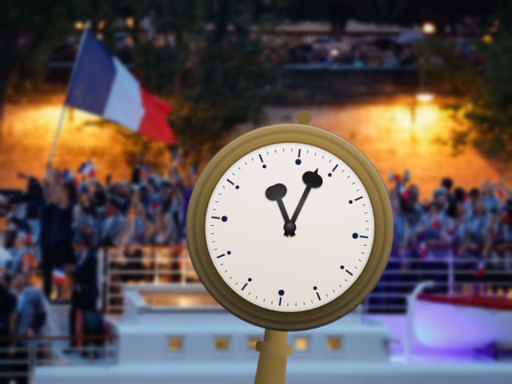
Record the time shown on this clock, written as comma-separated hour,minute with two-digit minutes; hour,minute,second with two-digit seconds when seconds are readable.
11,03
